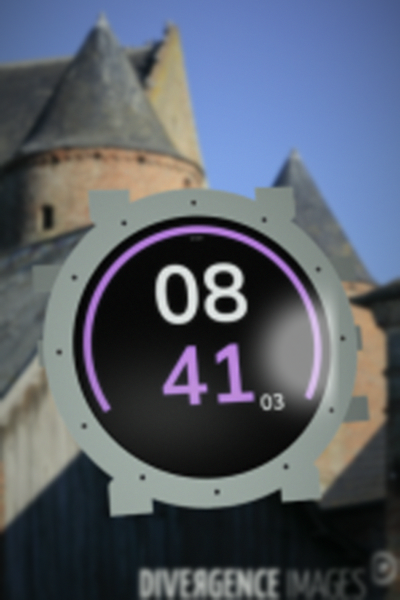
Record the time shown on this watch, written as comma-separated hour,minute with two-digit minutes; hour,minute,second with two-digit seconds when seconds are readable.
8,41,03
